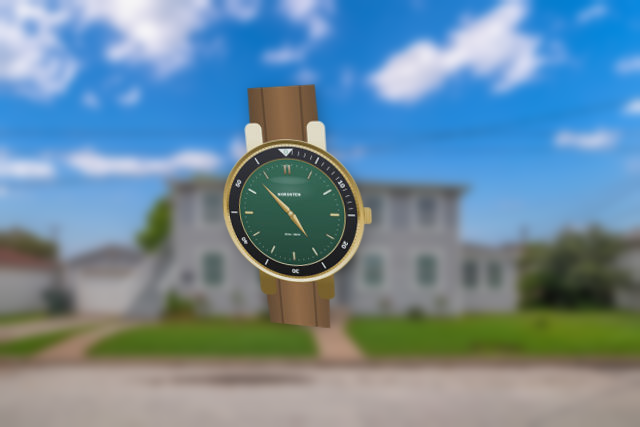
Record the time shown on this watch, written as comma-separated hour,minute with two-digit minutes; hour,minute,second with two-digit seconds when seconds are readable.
4,53
